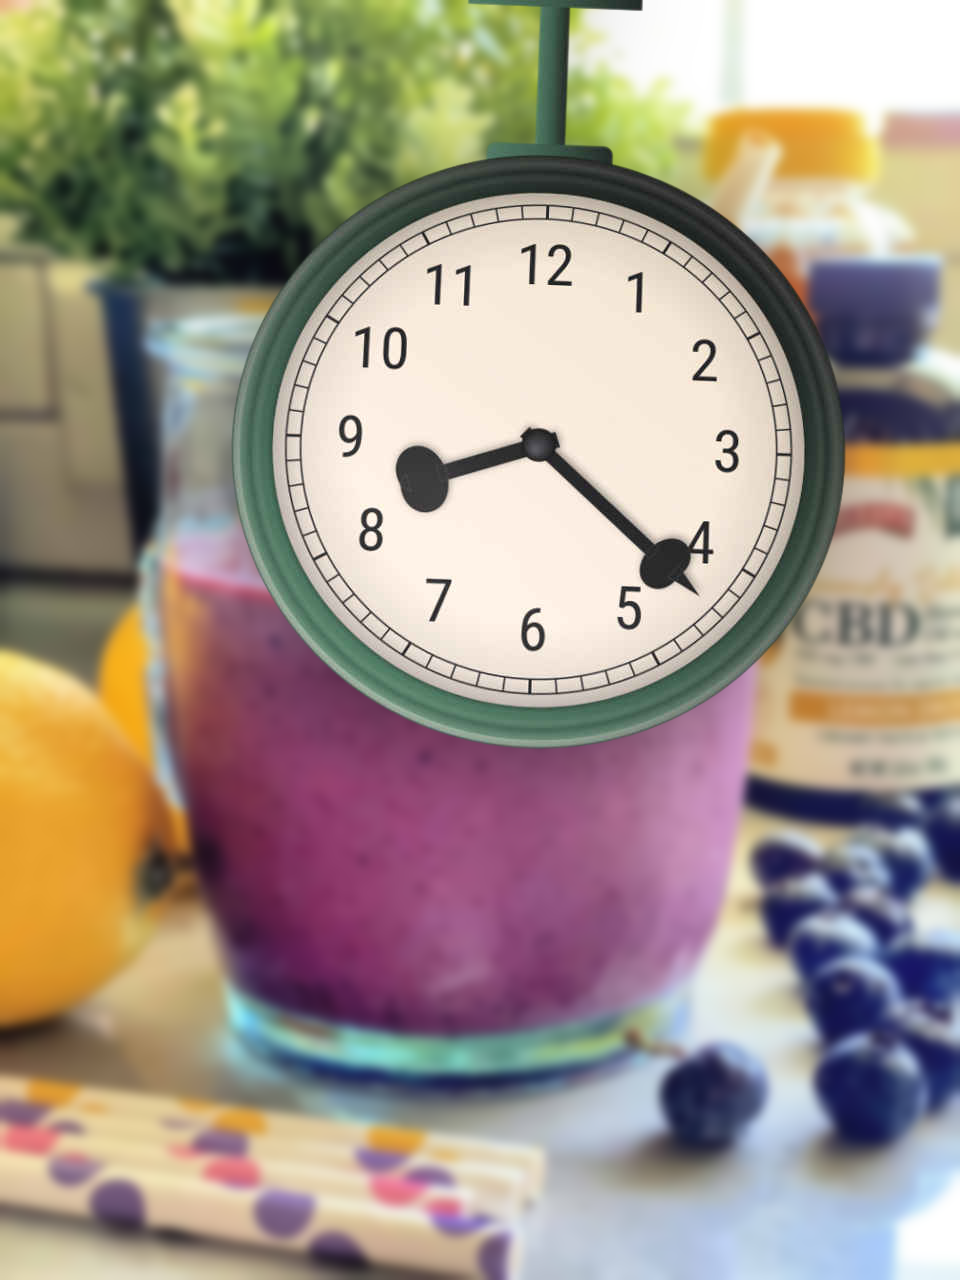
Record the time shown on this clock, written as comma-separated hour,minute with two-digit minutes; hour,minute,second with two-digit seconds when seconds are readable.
8,22
